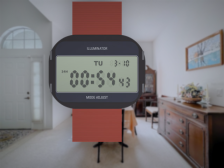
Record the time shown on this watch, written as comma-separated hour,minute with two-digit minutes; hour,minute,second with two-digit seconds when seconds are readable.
0,54,43
